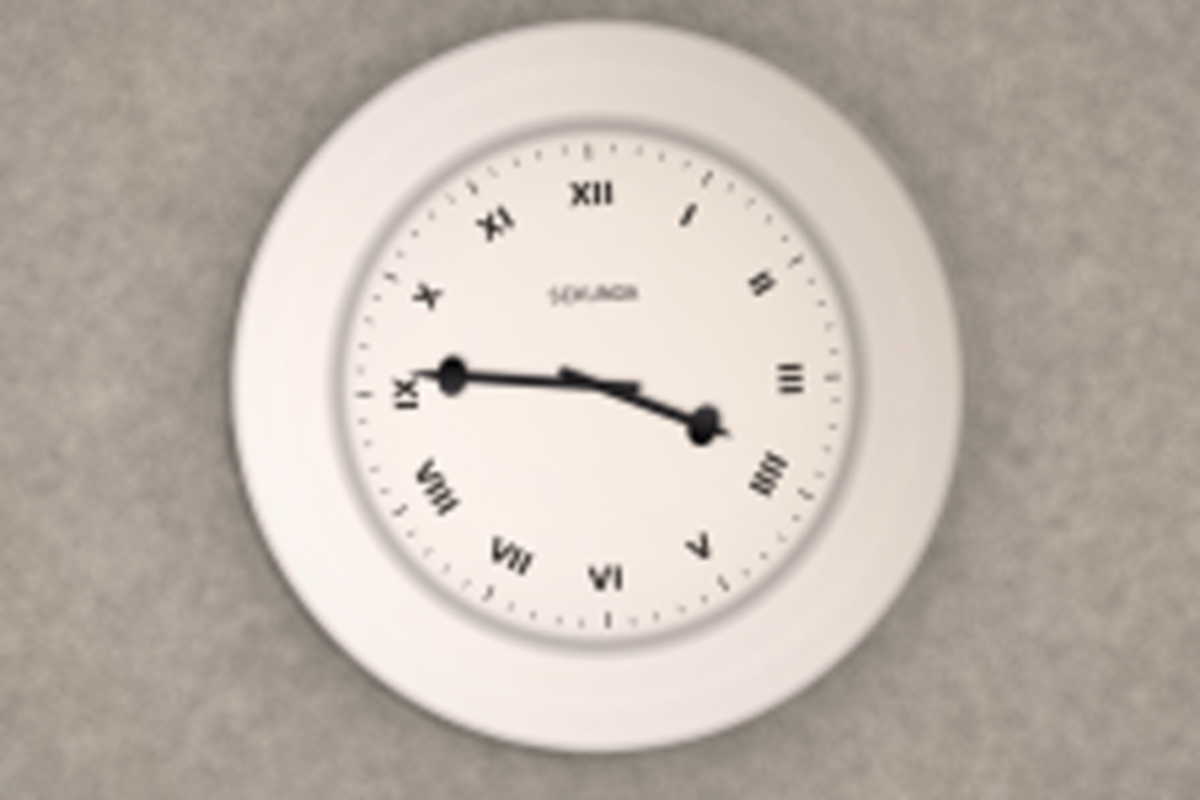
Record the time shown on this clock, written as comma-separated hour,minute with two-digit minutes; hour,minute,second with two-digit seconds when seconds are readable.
3,46
